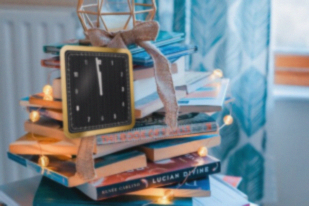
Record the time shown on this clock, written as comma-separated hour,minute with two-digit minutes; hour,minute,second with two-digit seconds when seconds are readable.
11,59
